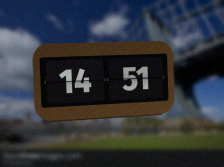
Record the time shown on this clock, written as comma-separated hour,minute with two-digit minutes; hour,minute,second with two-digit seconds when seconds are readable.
14,51
